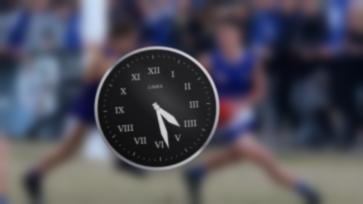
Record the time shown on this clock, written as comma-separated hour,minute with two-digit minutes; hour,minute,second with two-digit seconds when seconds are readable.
4,28
